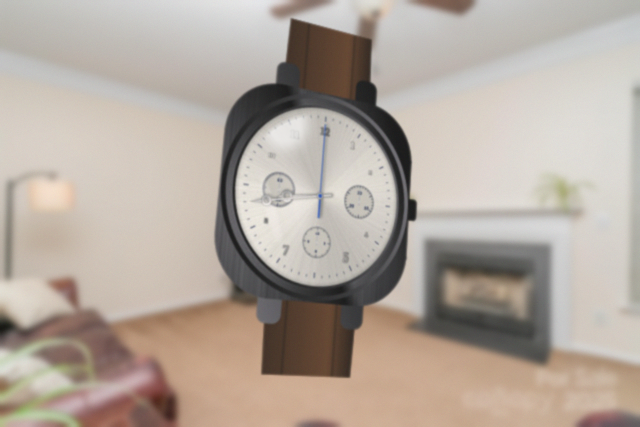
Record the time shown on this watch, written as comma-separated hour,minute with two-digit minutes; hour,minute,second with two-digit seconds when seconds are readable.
8,43
